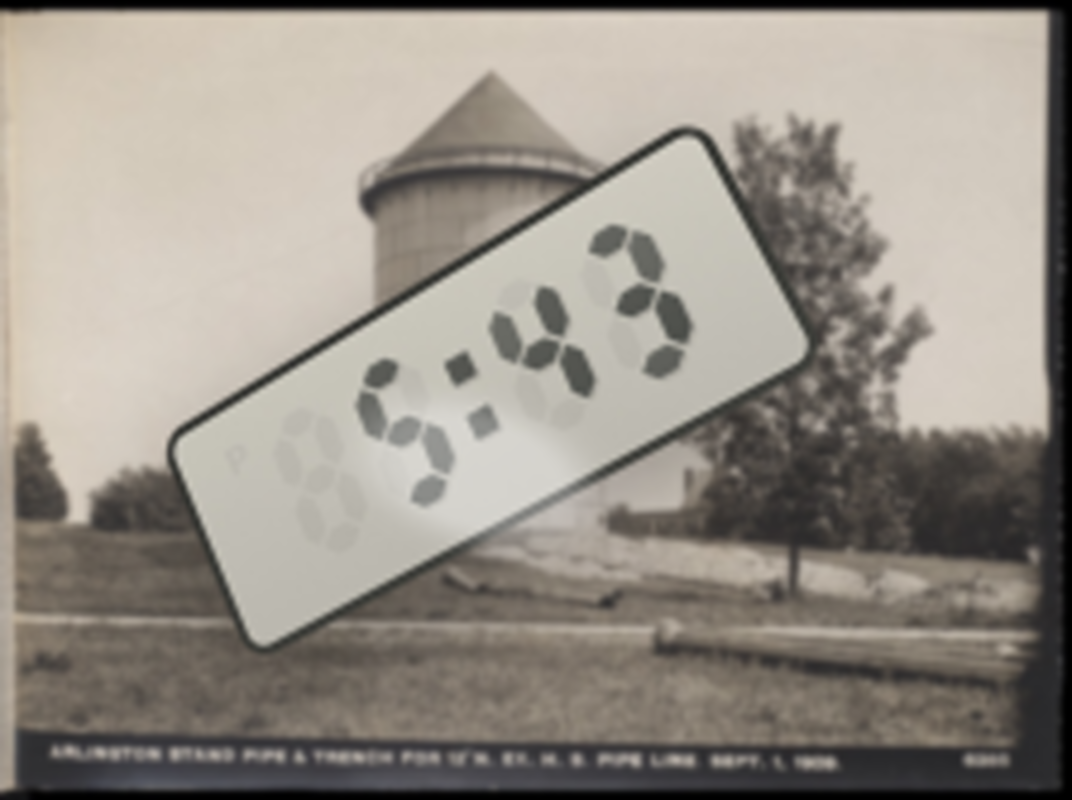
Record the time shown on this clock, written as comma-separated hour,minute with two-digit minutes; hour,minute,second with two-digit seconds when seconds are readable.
5,43
